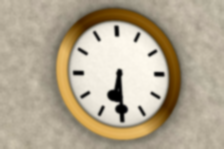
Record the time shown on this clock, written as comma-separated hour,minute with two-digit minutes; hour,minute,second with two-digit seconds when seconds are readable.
6,30
